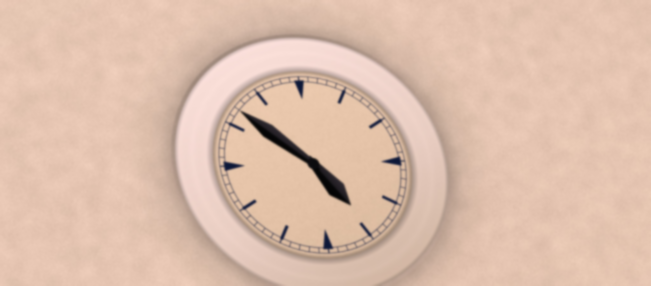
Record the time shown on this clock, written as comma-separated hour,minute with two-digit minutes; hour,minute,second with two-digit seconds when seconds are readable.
4,52
